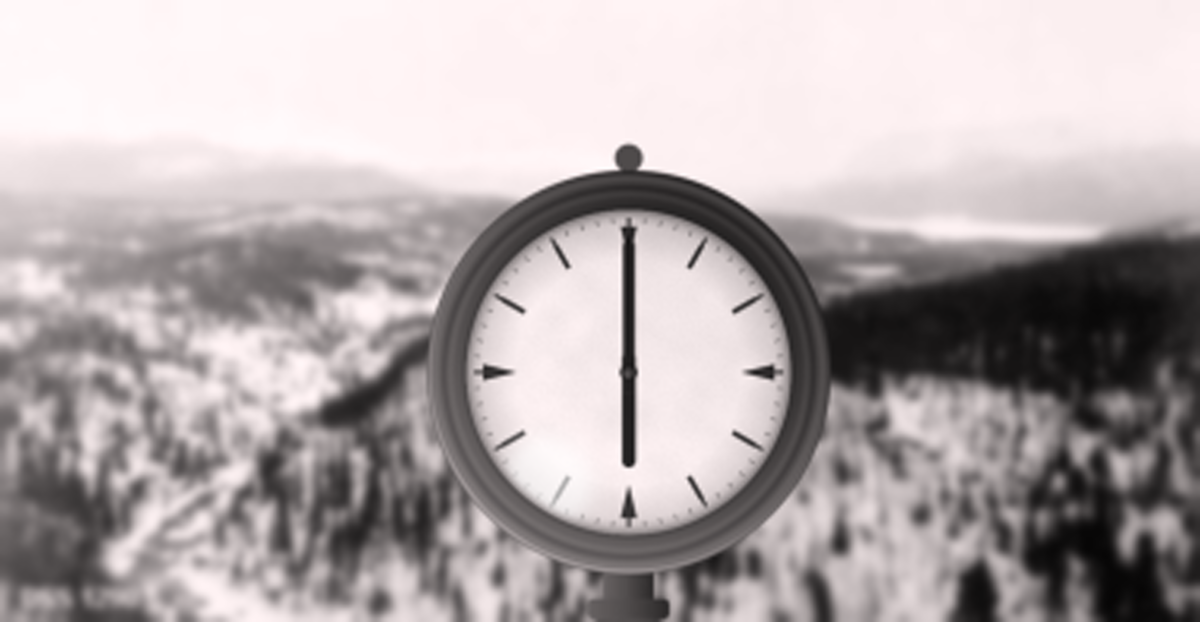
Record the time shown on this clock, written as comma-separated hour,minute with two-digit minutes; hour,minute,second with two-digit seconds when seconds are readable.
6,00
